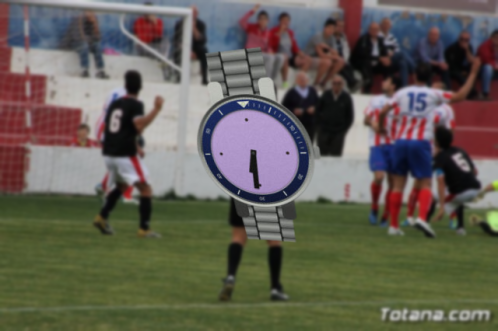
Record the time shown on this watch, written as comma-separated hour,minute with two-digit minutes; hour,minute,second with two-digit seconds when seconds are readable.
6,31
